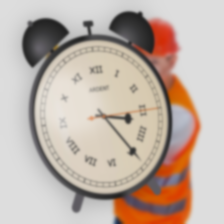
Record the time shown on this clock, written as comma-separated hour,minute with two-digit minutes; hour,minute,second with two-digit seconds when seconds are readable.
3,24,15
